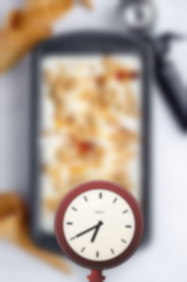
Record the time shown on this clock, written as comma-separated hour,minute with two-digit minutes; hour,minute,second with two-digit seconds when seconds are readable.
6,40
